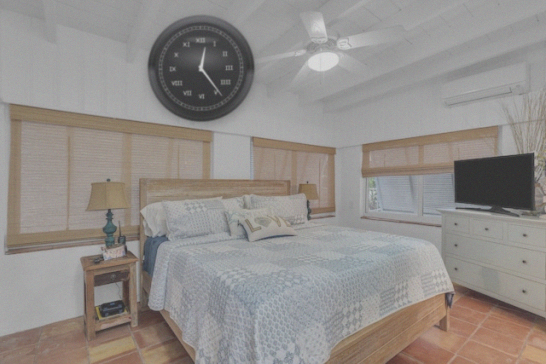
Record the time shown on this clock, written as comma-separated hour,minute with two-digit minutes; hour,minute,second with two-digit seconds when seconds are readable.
12,24
